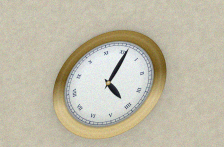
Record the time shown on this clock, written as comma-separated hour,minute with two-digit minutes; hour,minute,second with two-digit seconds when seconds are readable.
4,01
